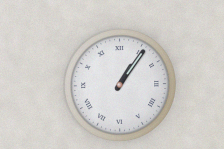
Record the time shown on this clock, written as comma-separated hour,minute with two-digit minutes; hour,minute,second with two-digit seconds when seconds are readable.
1,06
